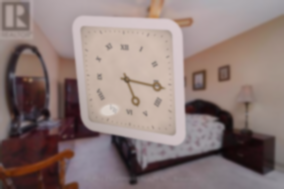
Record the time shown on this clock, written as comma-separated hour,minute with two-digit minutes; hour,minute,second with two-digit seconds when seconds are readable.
5,16
